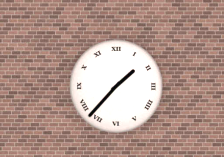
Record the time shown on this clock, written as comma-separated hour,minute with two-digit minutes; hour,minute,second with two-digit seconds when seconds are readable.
1,37
